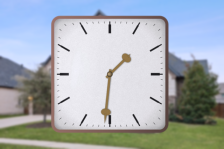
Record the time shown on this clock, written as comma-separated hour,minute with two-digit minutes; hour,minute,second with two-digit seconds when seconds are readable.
1,31
